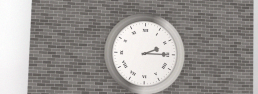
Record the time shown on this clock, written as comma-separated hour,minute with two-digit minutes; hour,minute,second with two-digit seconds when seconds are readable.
2,15
